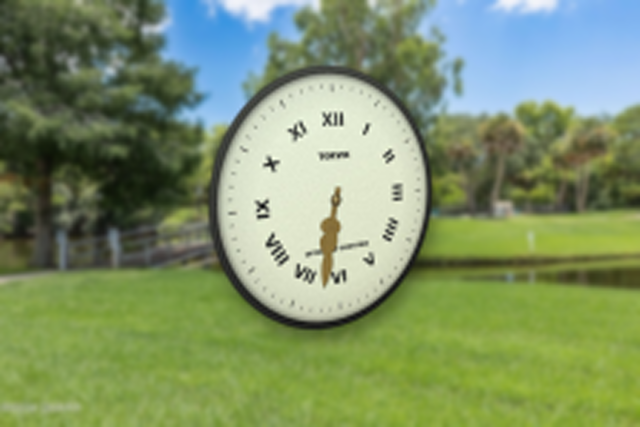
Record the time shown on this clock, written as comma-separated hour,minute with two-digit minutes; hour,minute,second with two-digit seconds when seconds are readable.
6,32
